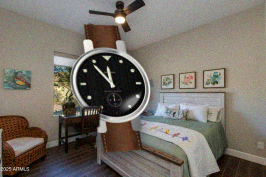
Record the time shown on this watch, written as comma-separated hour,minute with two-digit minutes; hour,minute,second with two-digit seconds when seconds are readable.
11,54
